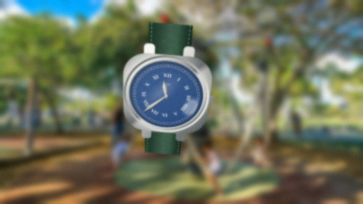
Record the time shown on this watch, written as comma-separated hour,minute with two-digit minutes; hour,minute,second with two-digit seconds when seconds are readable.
11,38
